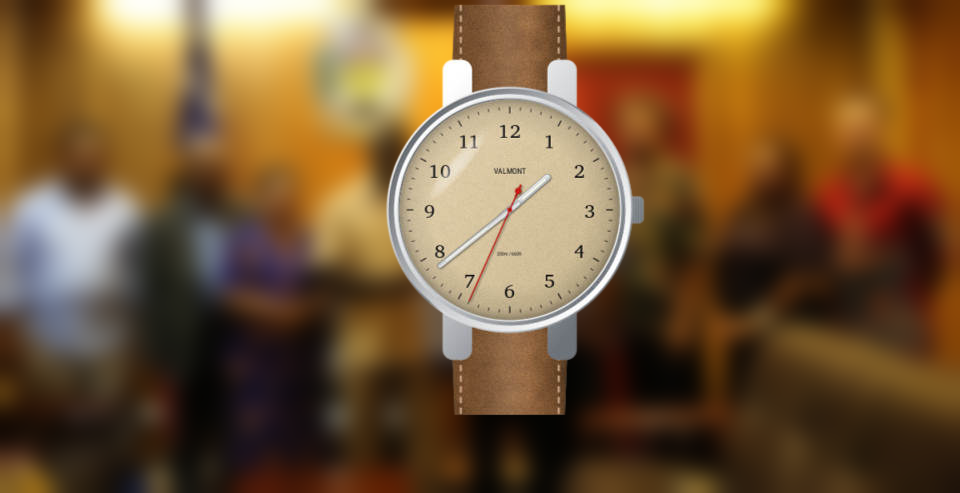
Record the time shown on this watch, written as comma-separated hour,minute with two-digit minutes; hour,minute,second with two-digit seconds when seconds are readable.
1,38,34
